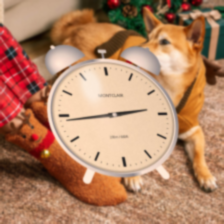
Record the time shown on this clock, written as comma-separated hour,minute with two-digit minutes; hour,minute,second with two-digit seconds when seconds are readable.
2,44
